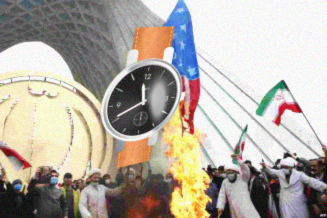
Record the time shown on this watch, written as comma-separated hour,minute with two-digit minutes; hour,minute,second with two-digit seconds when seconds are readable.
11,41
